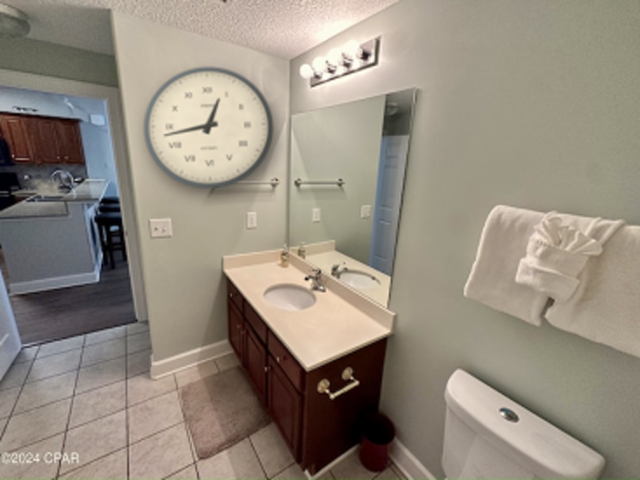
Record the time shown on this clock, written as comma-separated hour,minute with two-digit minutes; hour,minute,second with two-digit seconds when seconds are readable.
12,43
